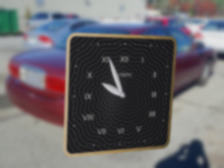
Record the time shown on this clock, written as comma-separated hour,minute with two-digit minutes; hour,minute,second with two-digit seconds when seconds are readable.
9,56
